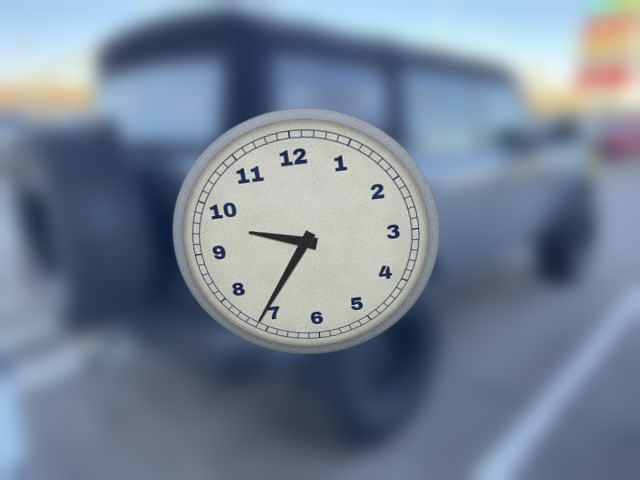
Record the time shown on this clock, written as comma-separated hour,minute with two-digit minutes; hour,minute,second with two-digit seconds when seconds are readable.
9,36
